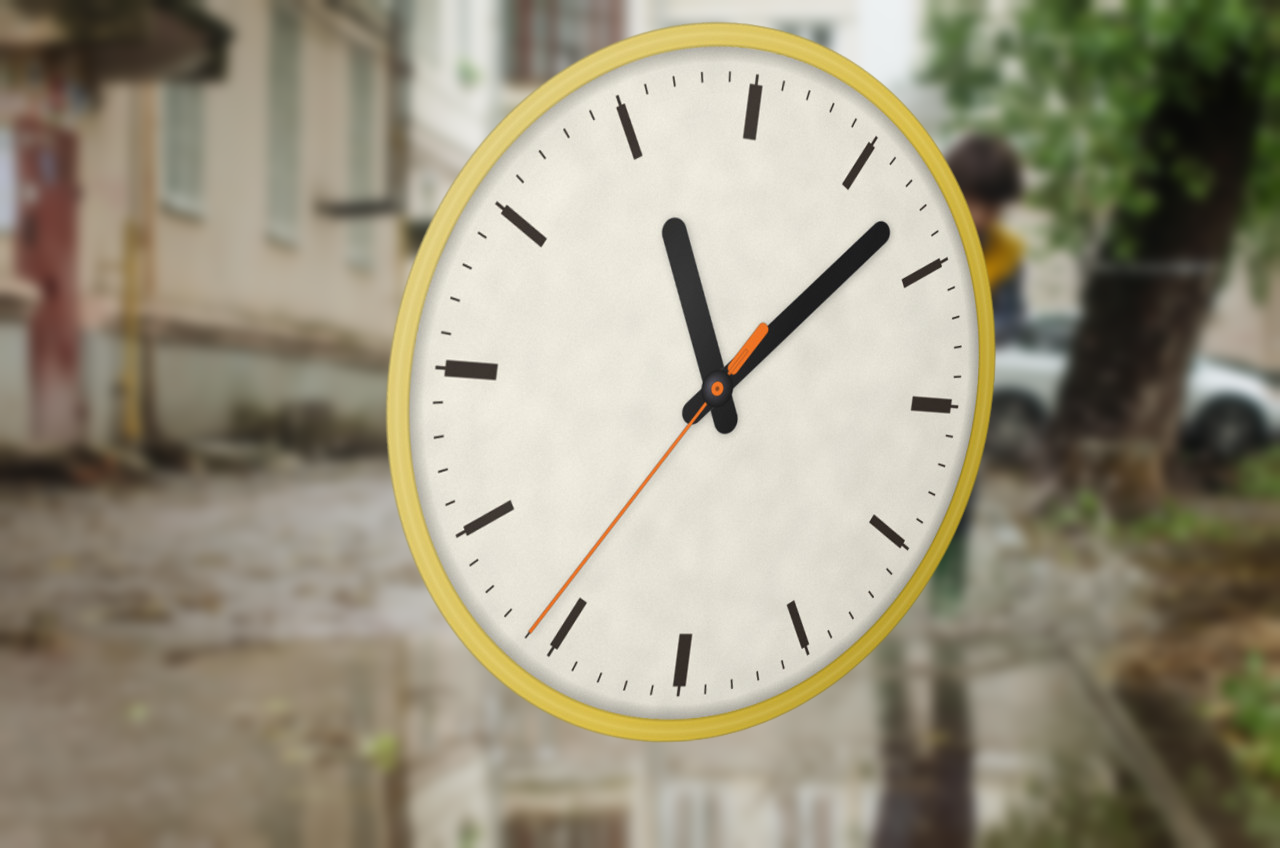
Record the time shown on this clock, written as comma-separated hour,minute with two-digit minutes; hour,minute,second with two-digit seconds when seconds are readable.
11,07,36
